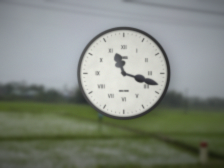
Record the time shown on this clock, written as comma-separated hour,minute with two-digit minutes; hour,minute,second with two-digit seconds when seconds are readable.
11,18
